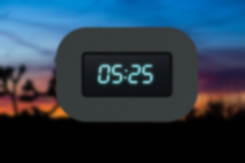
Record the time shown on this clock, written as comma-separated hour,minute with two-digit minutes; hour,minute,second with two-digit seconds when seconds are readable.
5,25
